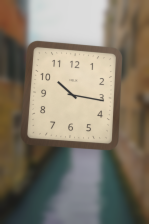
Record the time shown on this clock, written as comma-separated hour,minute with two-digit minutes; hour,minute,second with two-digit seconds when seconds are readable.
10,16
